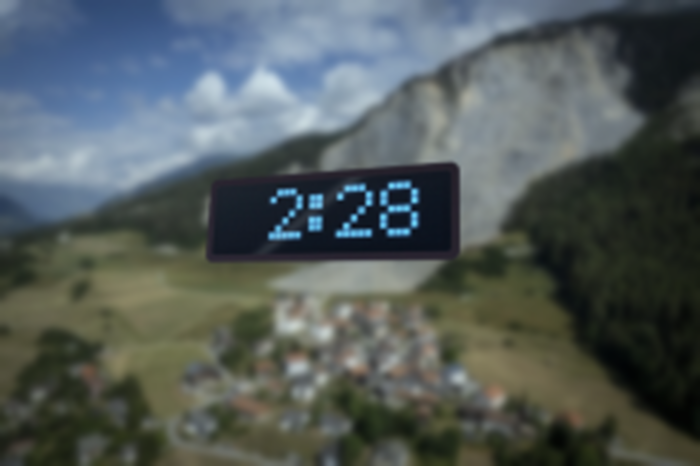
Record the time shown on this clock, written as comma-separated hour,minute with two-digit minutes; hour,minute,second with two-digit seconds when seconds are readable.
2,28
